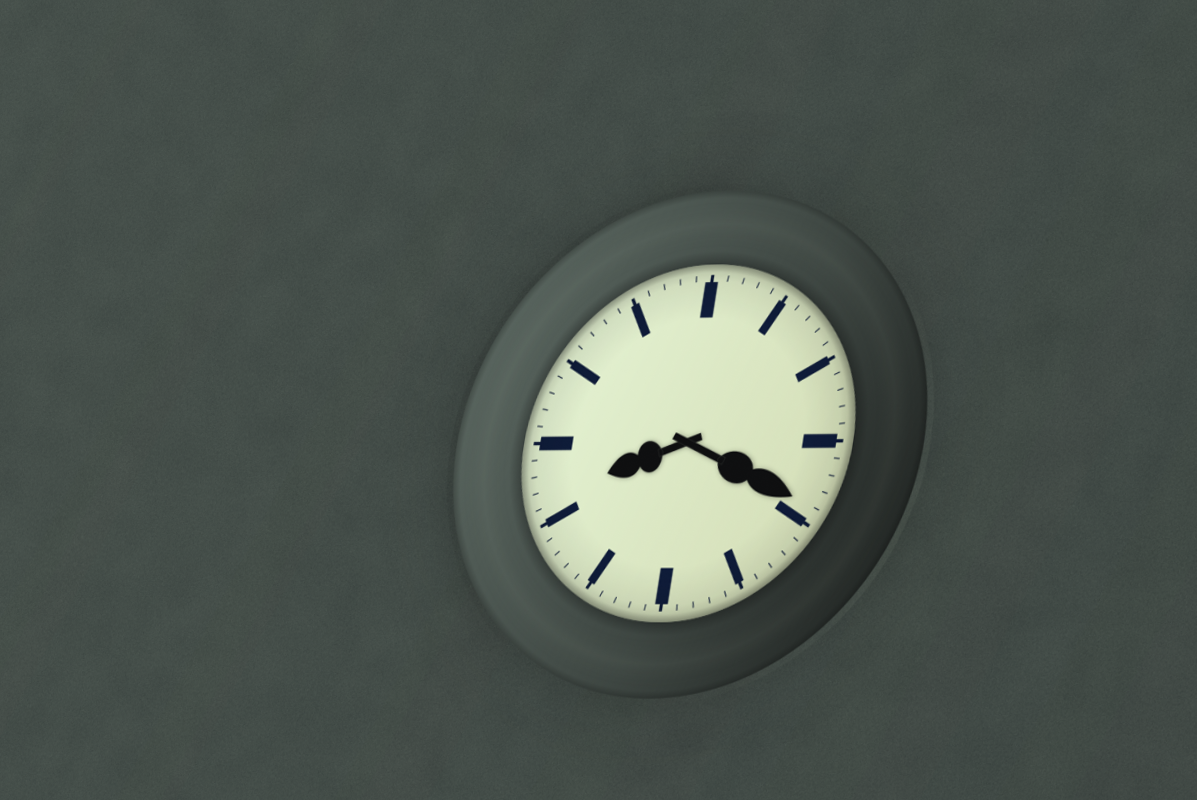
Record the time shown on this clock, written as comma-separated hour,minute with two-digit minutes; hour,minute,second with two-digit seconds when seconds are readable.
8,19
